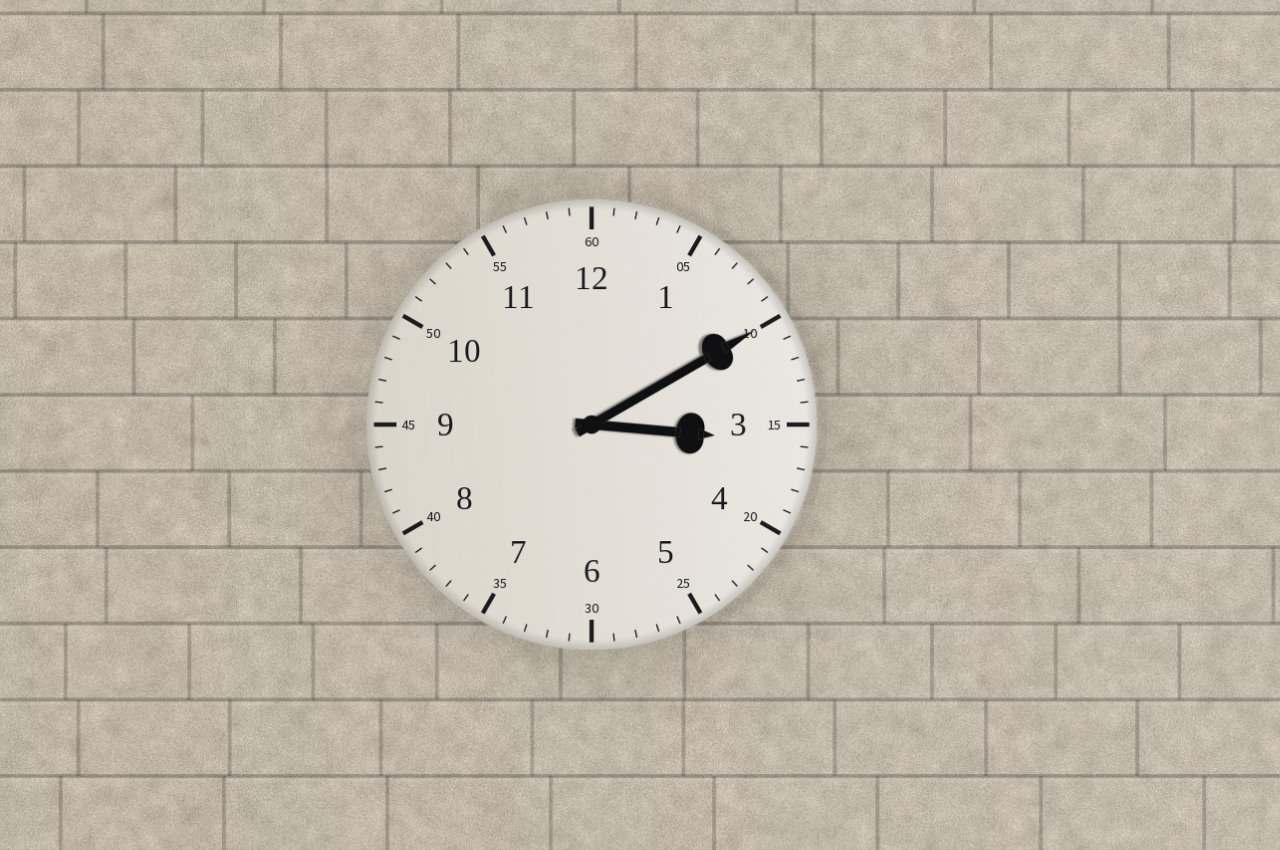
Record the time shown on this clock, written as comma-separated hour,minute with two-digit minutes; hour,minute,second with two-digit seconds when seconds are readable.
3,10
